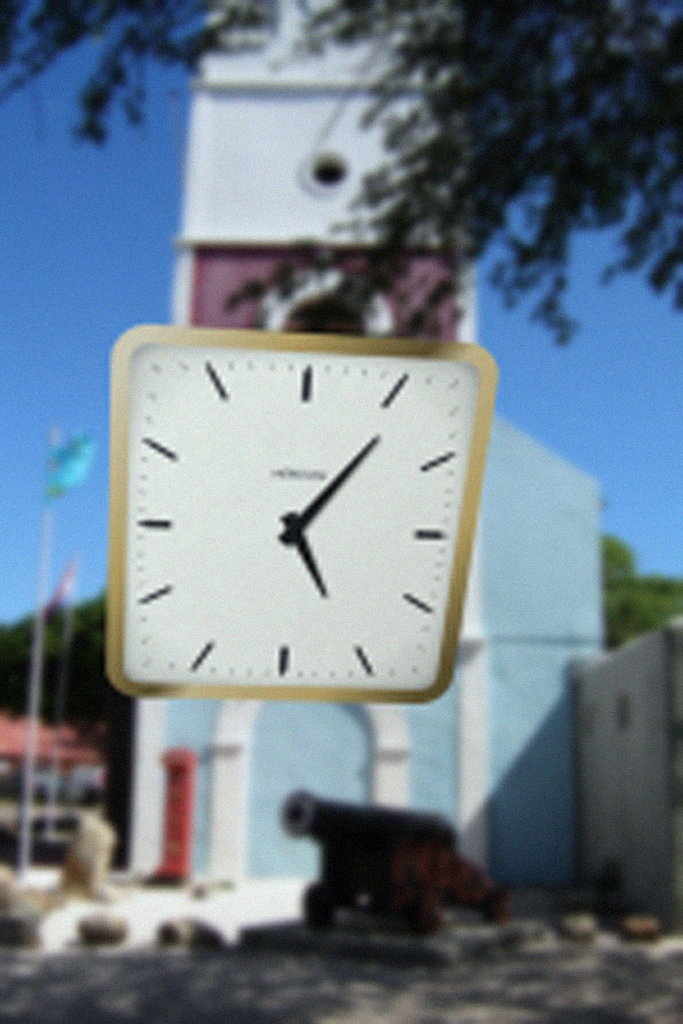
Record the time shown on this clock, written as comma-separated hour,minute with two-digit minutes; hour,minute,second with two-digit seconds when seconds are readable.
5,06
